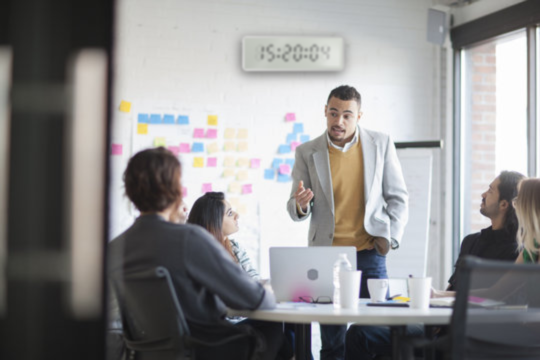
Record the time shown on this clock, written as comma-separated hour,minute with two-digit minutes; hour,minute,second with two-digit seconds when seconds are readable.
15,20,04
